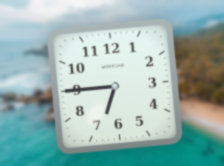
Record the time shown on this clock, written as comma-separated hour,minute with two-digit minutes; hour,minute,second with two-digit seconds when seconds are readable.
6,45
